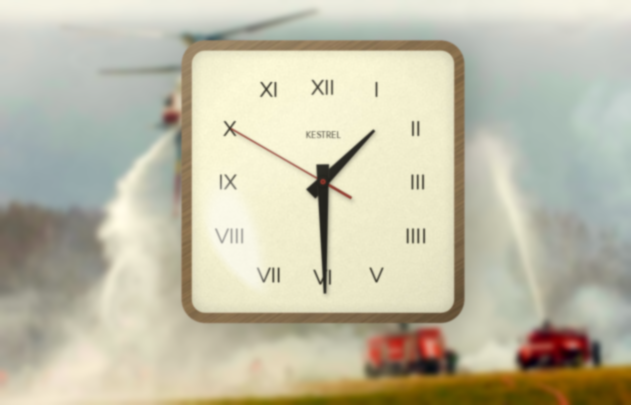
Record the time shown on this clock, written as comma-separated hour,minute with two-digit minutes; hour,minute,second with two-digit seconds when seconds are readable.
1,29,50
